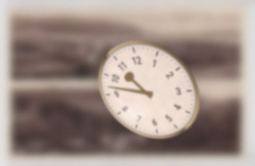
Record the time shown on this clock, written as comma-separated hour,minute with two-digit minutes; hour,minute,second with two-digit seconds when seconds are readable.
10,47
